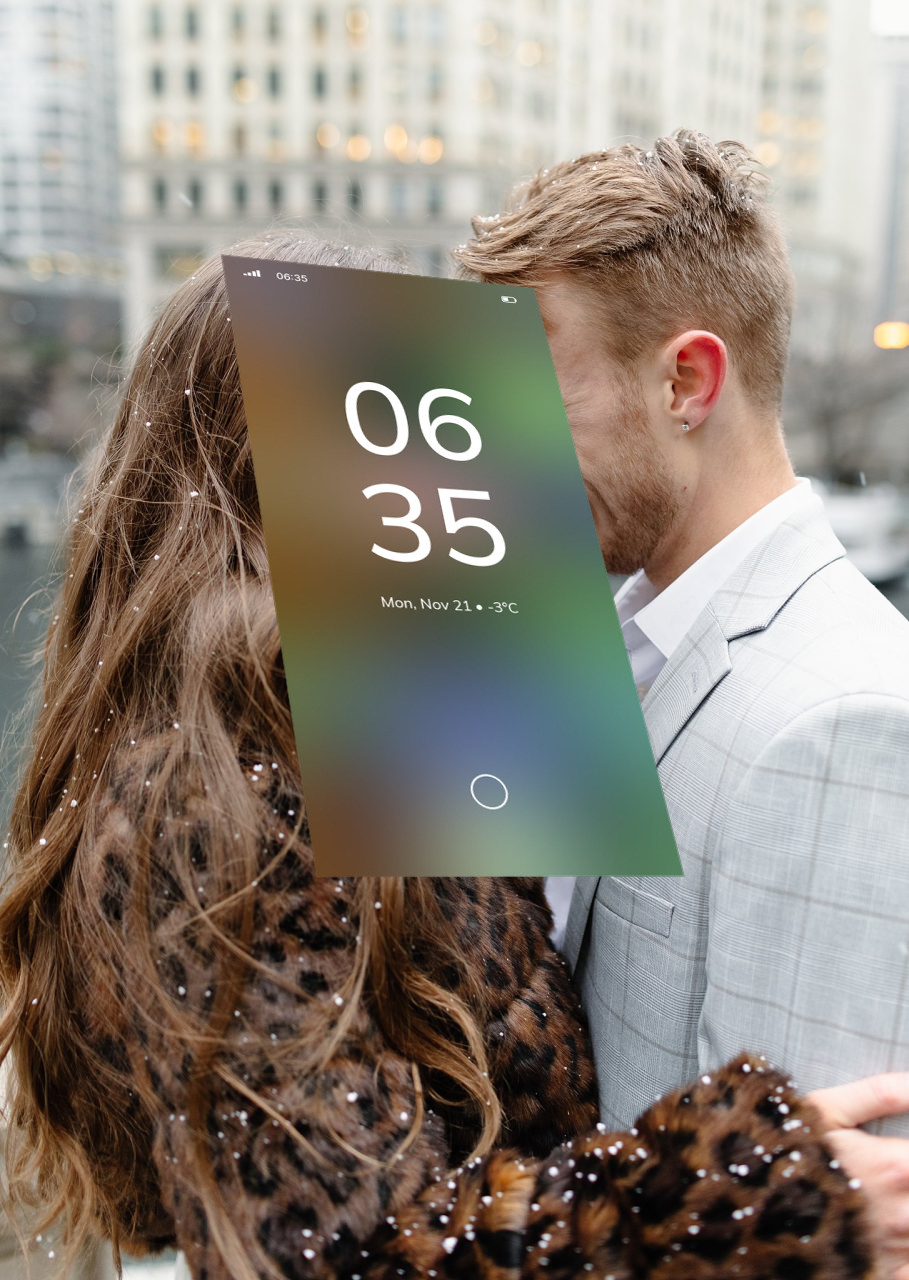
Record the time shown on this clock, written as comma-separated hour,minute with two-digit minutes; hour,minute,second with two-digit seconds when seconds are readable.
6,35
